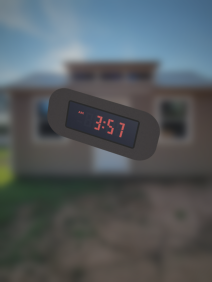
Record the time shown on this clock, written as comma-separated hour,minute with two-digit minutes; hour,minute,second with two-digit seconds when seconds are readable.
3,57
